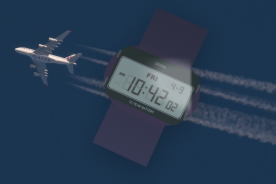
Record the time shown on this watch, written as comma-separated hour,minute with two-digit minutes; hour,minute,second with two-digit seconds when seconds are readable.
10,42,02
